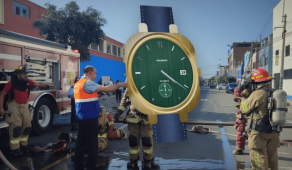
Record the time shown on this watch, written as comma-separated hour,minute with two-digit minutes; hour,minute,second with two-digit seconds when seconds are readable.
4,21
